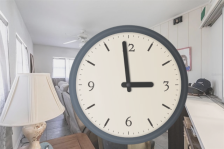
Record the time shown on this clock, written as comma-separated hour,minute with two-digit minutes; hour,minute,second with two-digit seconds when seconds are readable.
2,59
